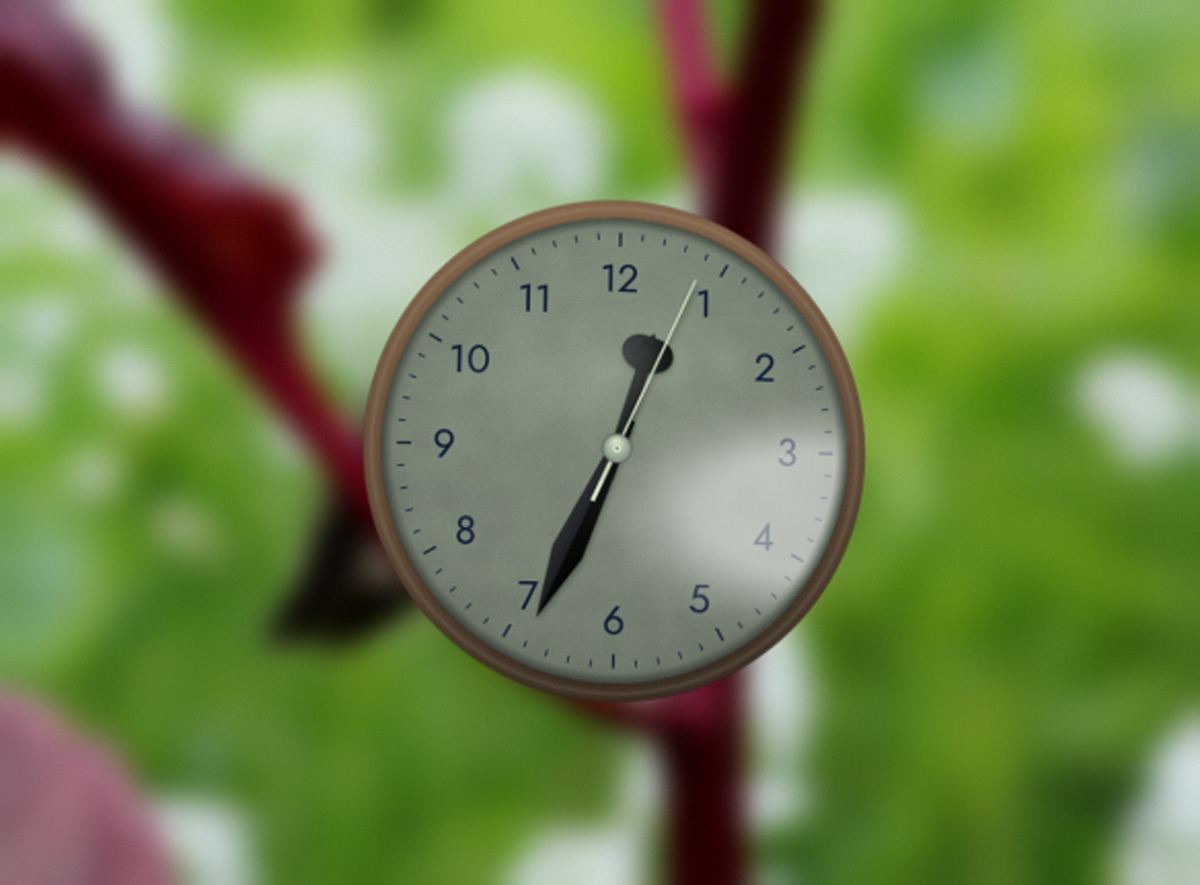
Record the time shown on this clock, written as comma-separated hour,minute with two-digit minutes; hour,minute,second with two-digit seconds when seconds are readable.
12,34,04
